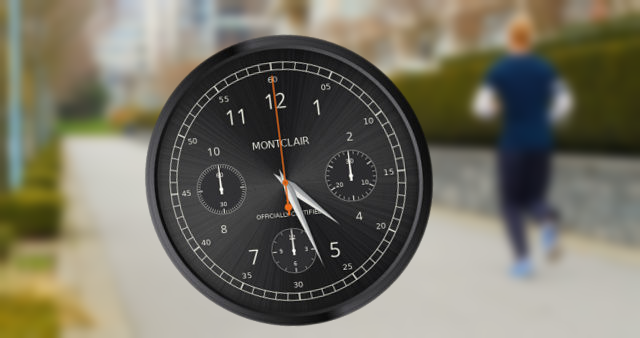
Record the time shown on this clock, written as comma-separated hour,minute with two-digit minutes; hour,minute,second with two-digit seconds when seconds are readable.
4,27
